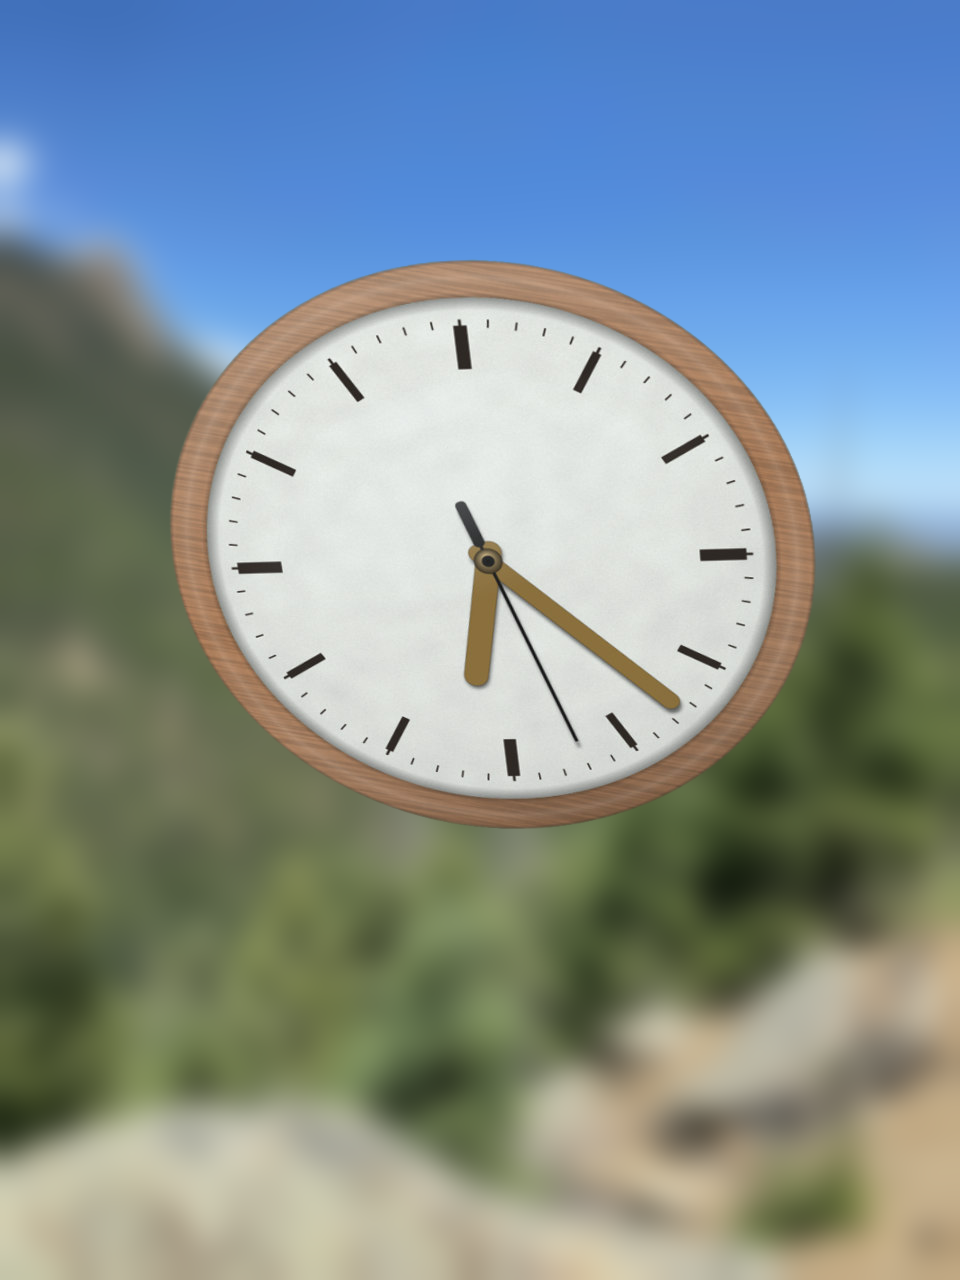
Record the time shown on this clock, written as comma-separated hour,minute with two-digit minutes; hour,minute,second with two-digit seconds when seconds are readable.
6,22,27
